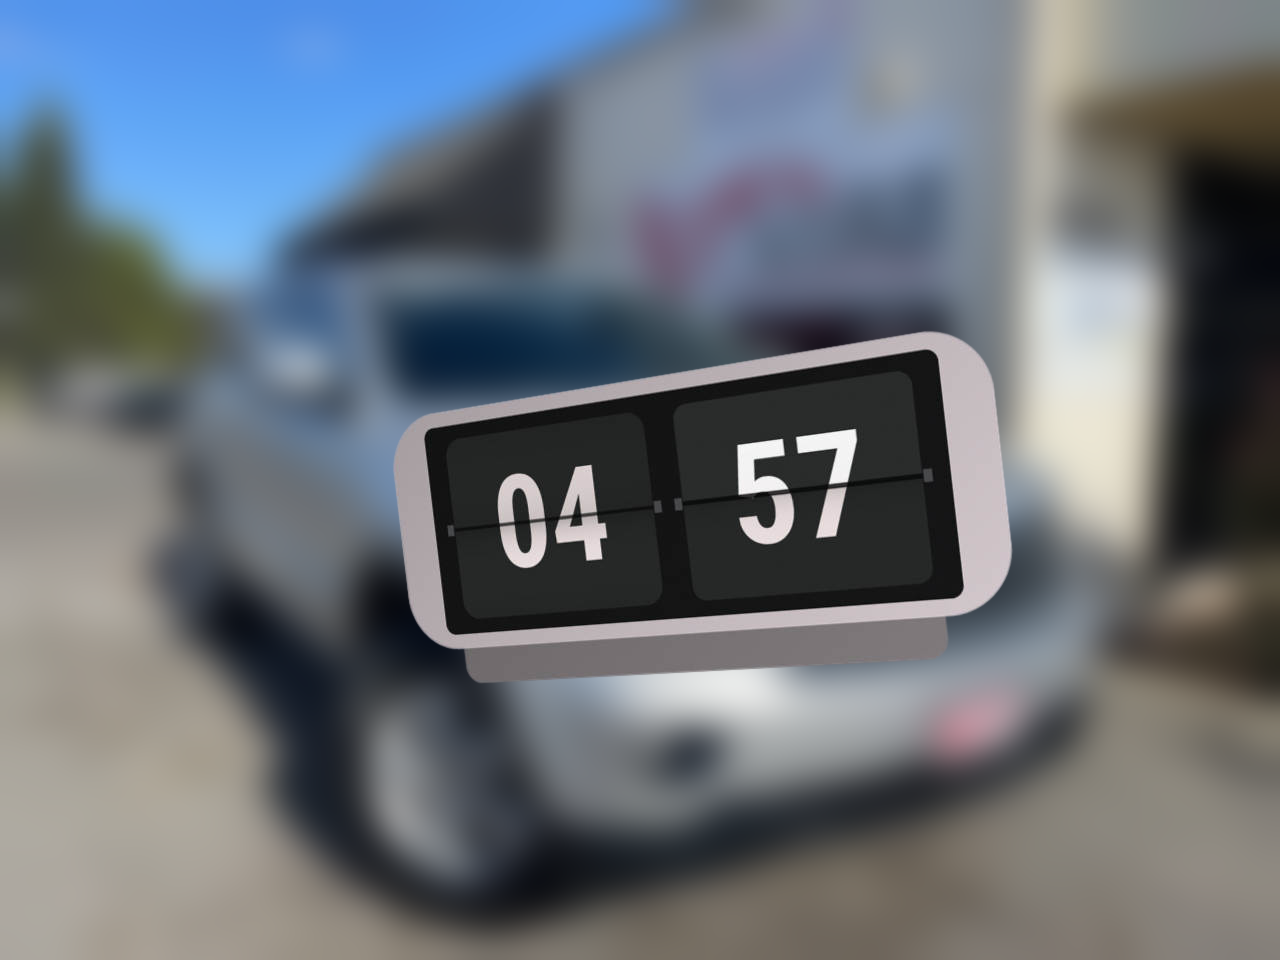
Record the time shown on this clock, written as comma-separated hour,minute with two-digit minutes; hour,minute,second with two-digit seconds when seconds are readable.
4,57
